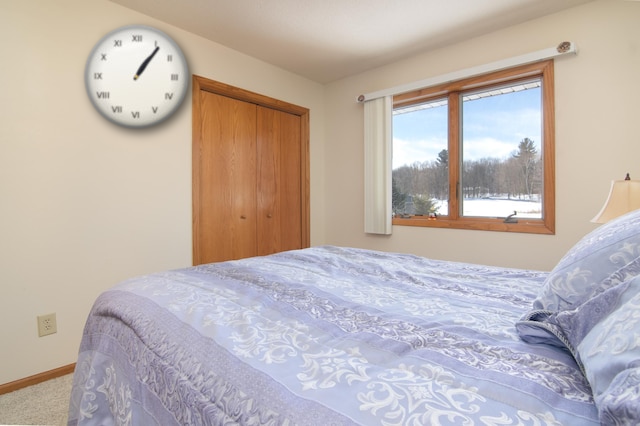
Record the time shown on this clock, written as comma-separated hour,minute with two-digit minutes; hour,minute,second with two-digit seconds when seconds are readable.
1,06
